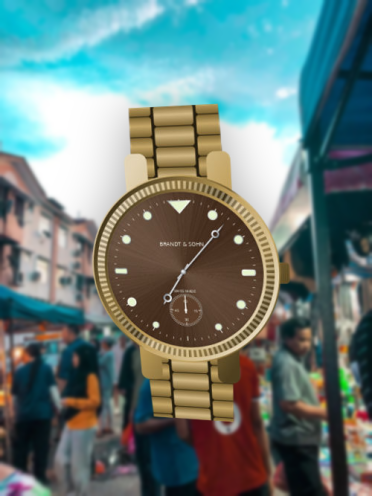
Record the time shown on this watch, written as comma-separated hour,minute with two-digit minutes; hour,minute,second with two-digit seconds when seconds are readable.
7,07
